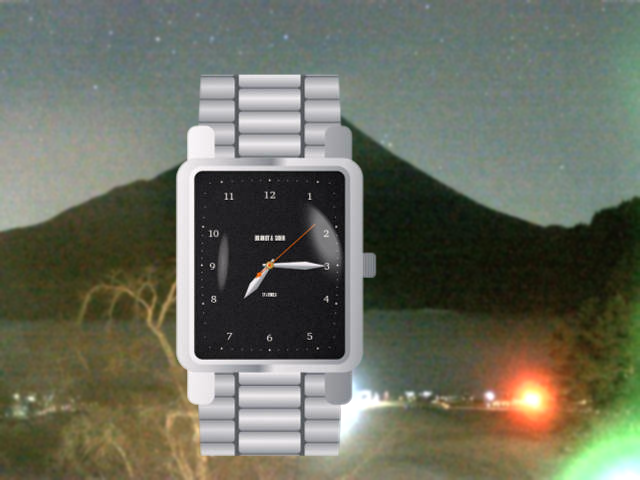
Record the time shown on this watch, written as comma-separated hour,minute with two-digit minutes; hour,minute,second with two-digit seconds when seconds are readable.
7,15,08
